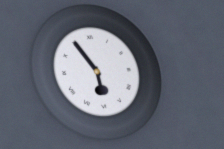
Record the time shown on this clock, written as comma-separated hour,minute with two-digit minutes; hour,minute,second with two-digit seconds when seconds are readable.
5,55
